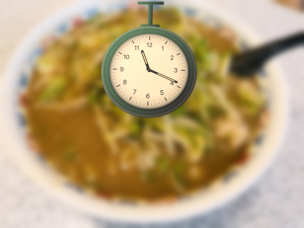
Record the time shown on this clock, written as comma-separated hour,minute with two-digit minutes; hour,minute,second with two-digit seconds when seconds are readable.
11,19
